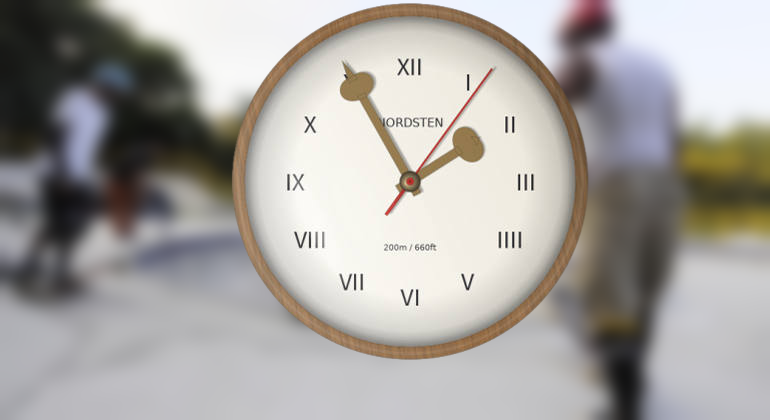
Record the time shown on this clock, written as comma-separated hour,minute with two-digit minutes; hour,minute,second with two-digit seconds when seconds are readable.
1,55,06
